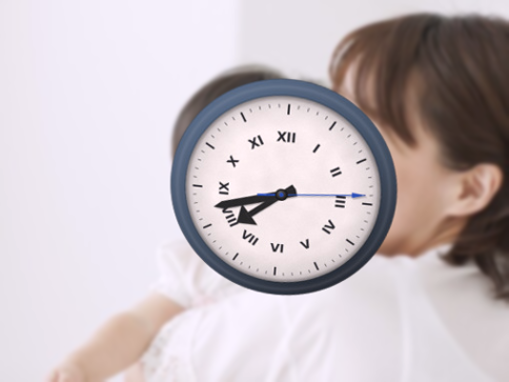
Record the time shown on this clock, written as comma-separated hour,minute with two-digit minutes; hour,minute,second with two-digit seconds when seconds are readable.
7,42,14
